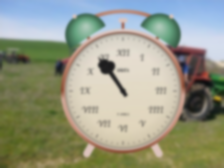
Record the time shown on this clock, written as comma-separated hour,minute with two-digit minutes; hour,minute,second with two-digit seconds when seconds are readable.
10,54
